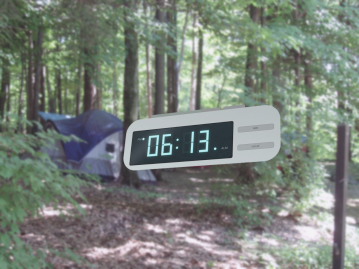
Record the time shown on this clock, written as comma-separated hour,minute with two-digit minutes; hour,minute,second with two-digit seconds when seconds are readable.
6,13
